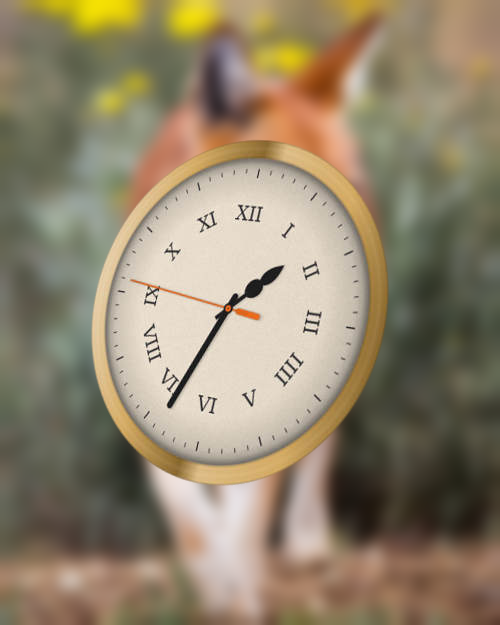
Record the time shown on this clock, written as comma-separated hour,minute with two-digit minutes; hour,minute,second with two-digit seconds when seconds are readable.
1,33,46
